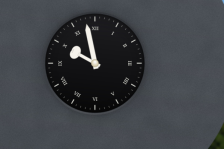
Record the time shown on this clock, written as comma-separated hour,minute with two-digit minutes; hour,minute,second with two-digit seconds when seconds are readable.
9,58
